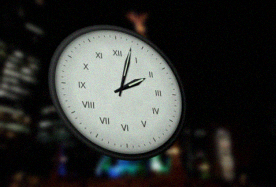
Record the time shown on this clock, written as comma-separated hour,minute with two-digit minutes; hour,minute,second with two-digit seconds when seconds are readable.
2,03
